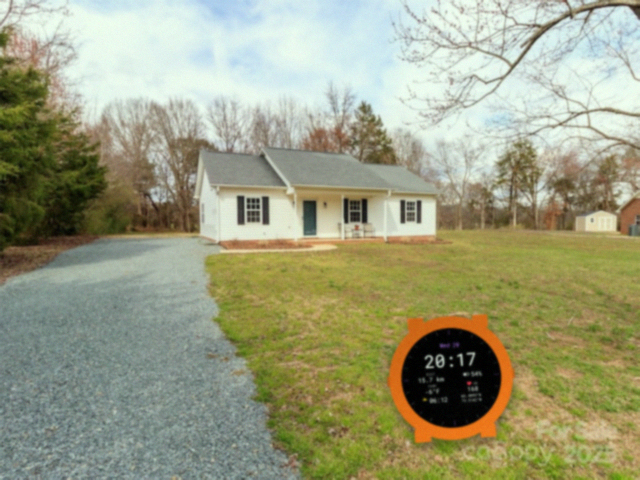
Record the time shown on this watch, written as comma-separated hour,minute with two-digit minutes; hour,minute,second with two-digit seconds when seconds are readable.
20,17
